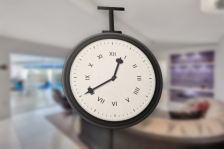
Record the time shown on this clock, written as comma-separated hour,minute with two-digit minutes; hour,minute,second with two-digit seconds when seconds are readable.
12,40
